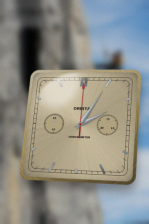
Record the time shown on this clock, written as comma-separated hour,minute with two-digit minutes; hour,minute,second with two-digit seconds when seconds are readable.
2,05
